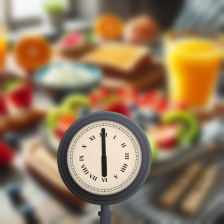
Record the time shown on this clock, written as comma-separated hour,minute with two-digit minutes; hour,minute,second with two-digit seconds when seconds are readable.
6,00
